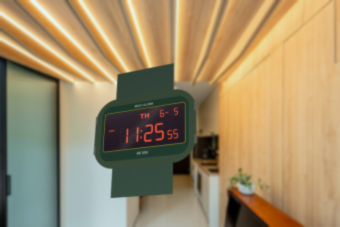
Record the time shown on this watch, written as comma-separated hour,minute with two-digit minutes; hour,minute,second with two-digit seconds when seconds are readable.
11,25
